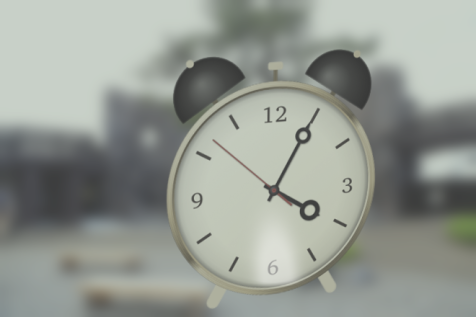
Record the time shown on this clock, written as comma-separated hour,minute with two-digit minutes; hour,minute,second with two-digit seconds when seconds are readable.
4,04,52
